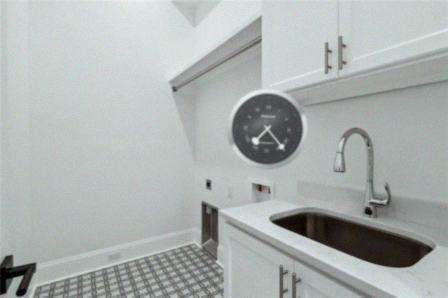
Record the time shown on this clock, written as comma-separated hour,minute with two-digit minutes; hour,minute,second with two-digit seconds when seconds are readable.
7,23
